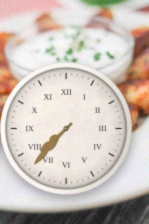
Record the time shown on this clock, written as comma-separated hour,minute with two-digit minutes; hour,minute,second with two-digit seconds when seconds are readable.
7,37
